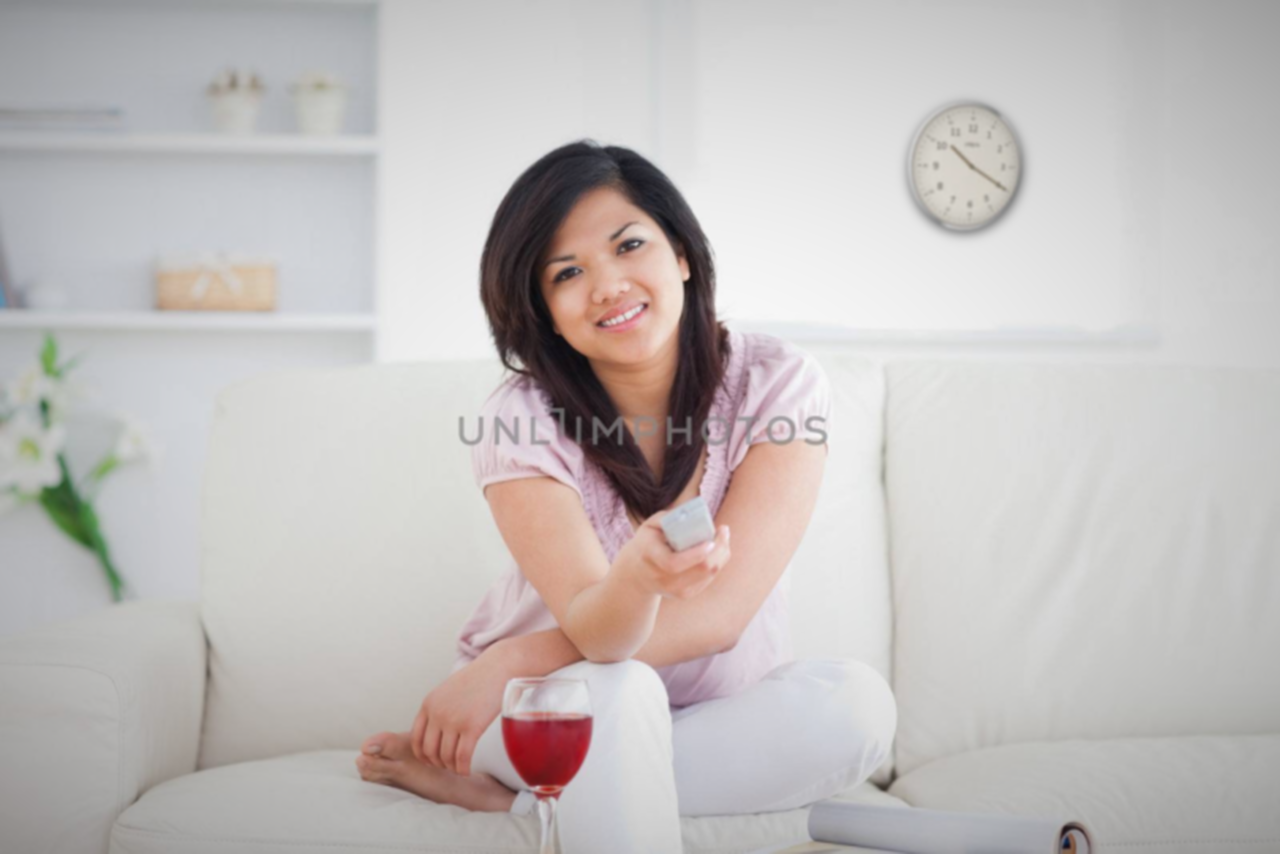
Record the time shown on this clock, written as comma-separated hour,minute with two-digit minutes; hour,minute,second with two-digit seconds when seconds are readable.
10,20
